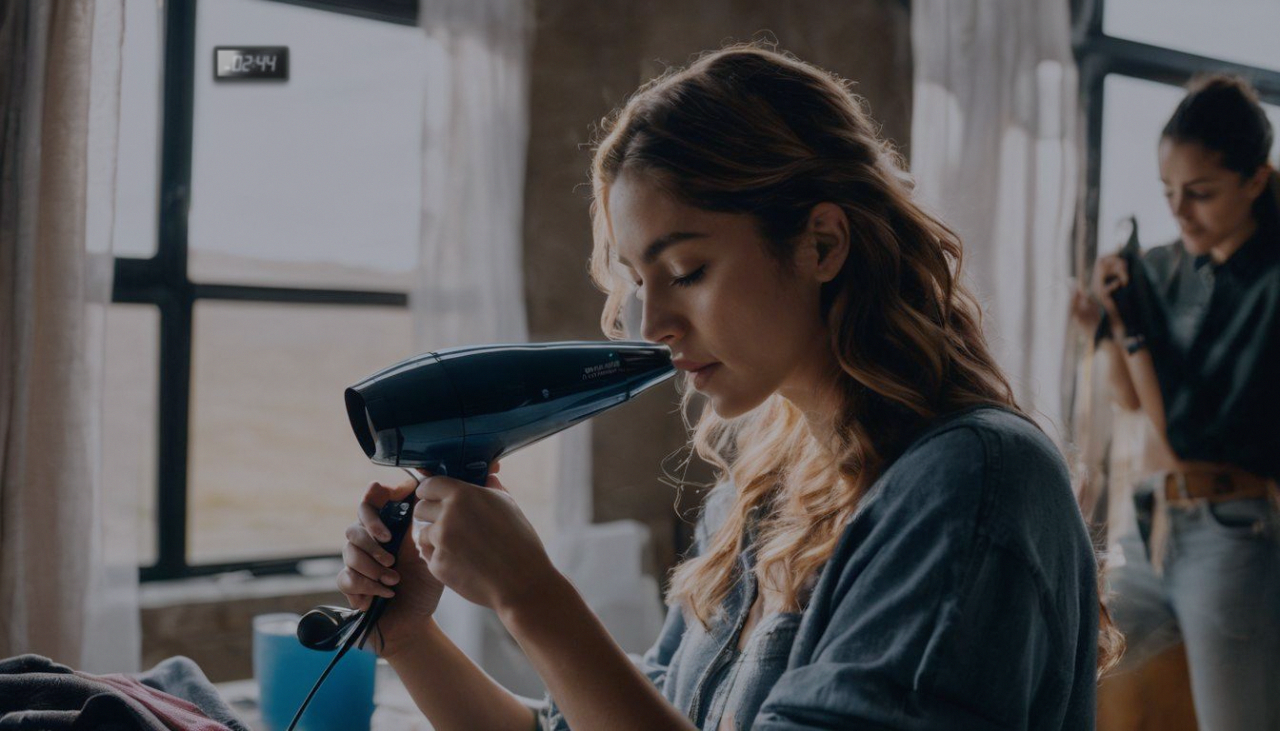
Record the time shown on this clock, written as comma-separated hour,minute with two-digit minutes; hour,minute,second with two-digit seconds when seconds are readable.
2,44
